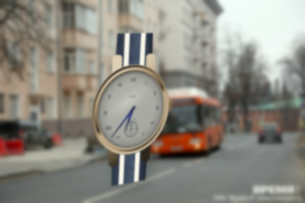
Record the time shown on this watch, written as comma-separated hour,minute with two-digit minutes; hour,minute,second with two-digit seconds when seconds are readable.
6,37
